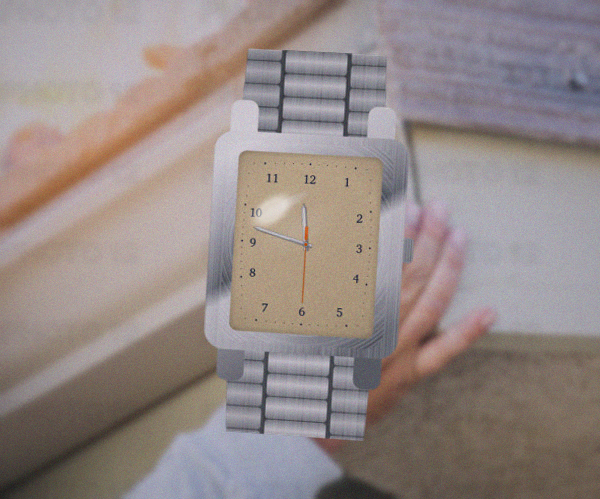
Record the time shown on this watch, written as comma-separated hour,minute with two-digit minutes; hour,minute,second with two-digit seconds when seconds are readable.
11,47,30
